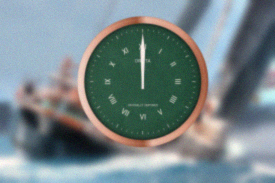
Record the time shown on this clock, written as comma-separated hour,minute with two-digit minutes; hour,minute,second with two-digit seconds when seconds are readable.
12,00
